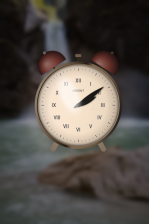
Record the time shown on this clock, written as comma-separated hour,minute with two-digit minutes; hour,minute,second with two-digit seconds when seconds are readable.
2,09
